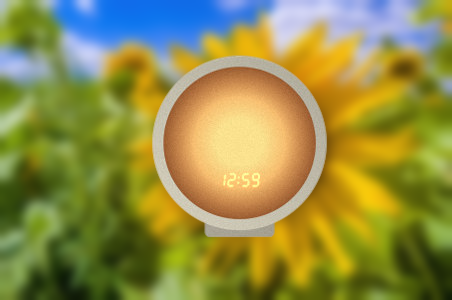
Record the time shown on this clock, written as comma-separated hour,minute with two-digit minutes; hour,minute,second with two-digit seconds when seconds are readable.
12,59
